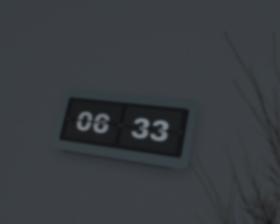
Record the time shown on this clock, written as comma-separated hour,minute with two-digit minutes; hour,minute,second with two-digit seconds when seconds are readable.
6,33
